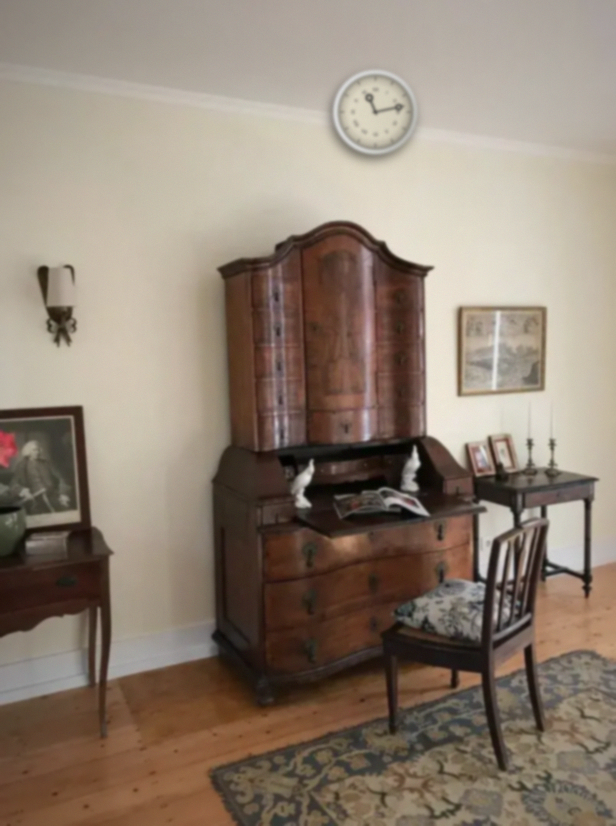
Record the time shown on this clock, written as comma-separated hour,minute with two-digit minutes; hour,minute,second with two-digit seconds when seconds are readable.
11,13
